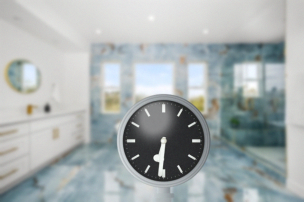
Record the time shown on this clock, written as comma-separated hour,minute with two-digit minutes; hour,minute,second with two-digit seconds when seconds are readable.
6,31
